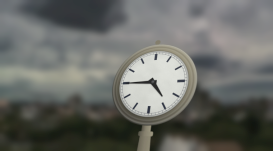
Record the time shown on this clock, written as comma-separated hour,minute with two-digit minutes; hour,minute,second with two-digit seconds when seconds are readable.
4,45
